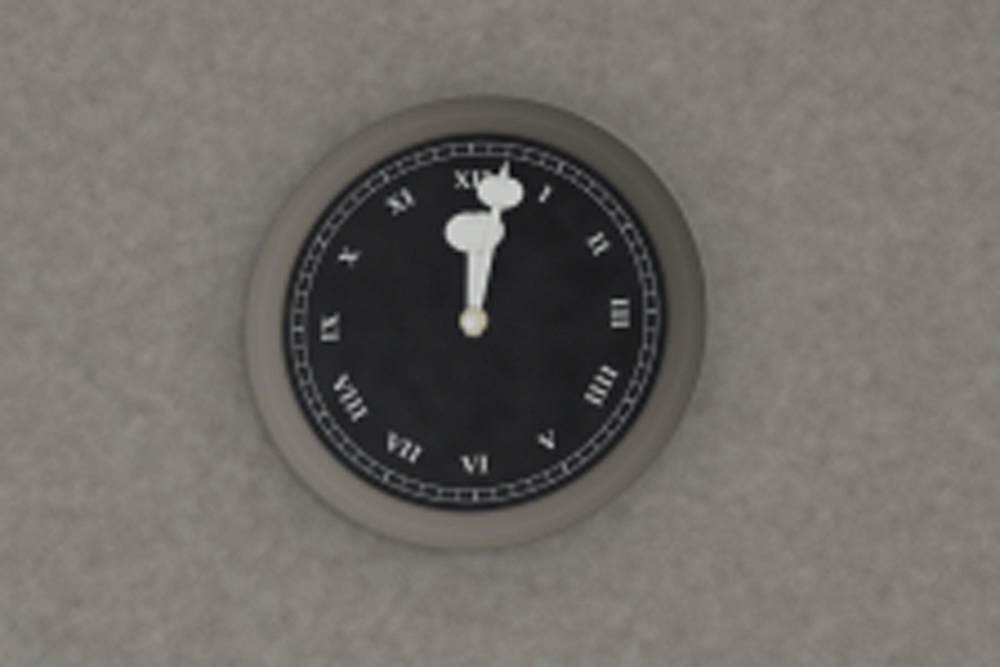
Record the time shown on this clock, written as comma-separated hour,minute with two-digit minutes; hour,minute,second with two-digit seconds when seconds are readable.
12,02
